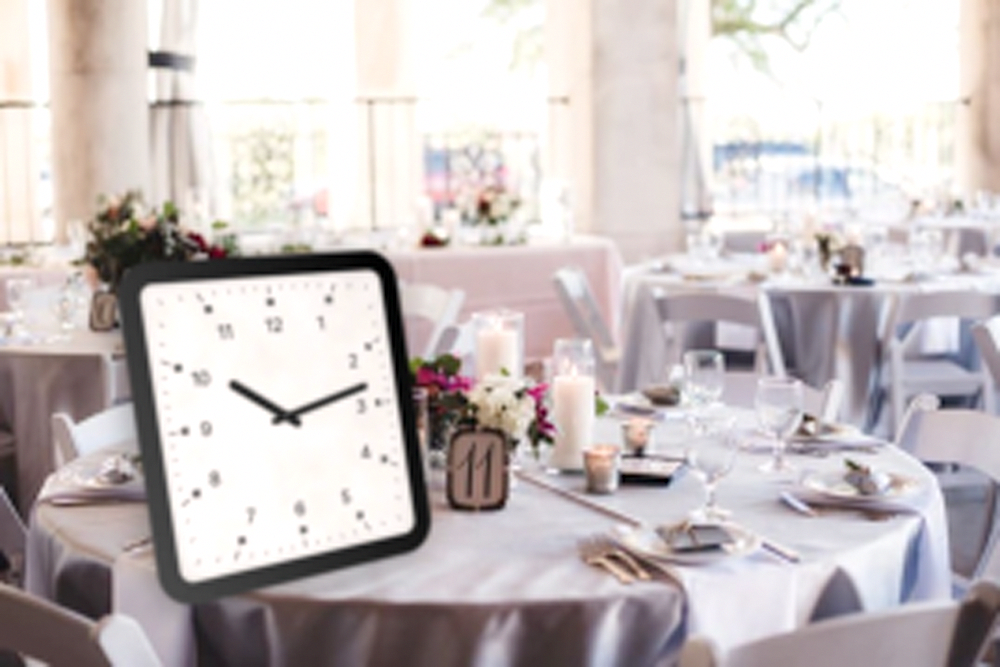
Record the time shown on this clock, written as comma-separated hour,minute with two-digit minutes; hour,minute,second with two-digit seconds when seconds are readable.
10,13
